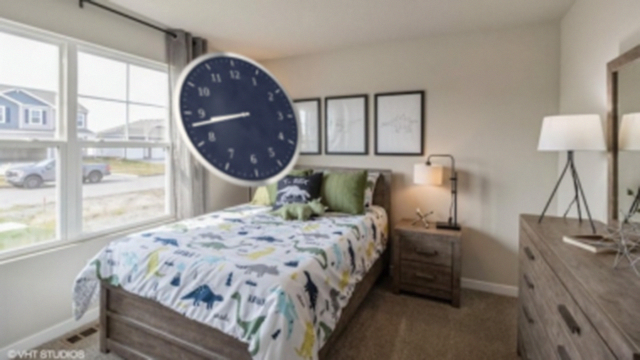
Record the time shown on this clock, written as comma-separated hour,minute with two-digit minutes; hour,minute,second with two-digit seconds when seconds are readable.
8,43
